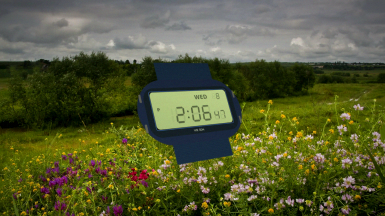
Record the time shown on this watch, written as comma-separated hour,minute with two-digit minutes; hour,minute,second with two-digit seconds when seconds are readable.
2,06,47
